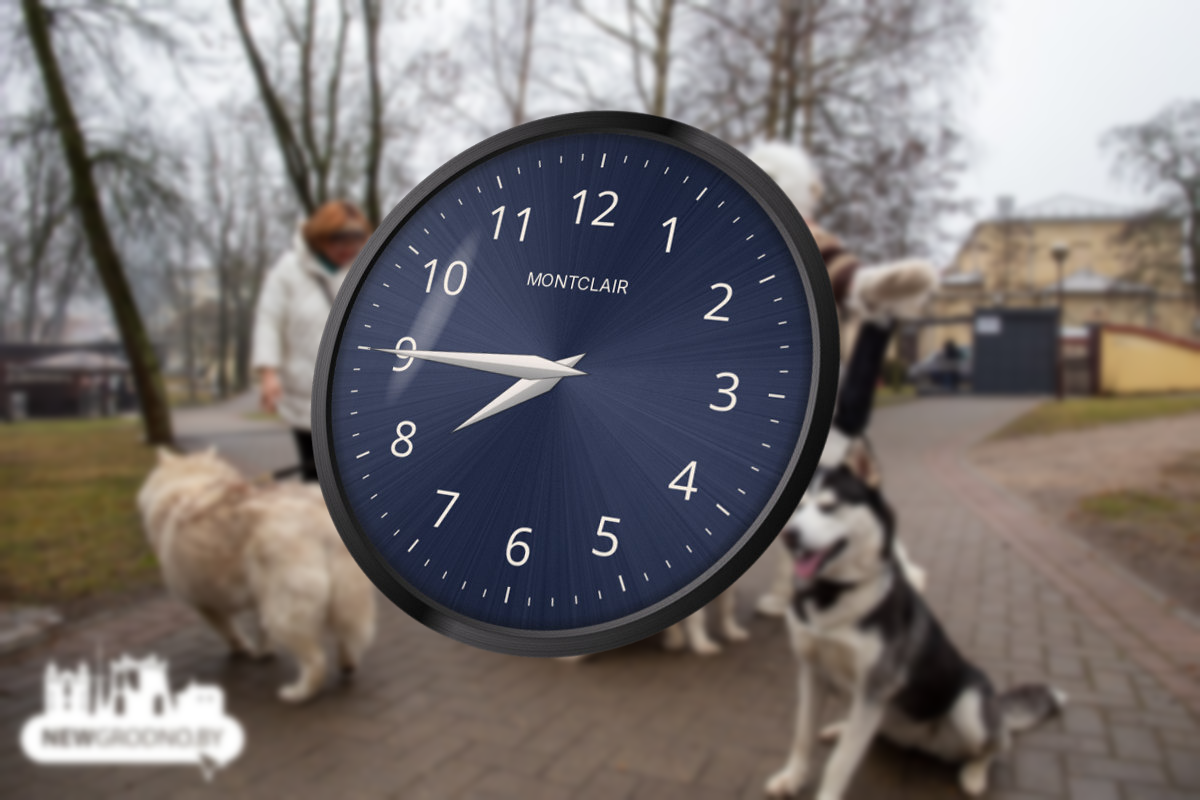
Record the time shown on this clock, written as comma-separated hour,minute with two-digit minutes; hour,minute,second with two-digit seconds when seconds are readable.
7,45
